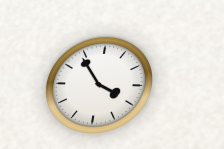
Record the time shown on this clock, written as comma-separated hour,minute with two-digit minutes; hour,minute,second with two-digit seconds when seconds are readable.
3,54
